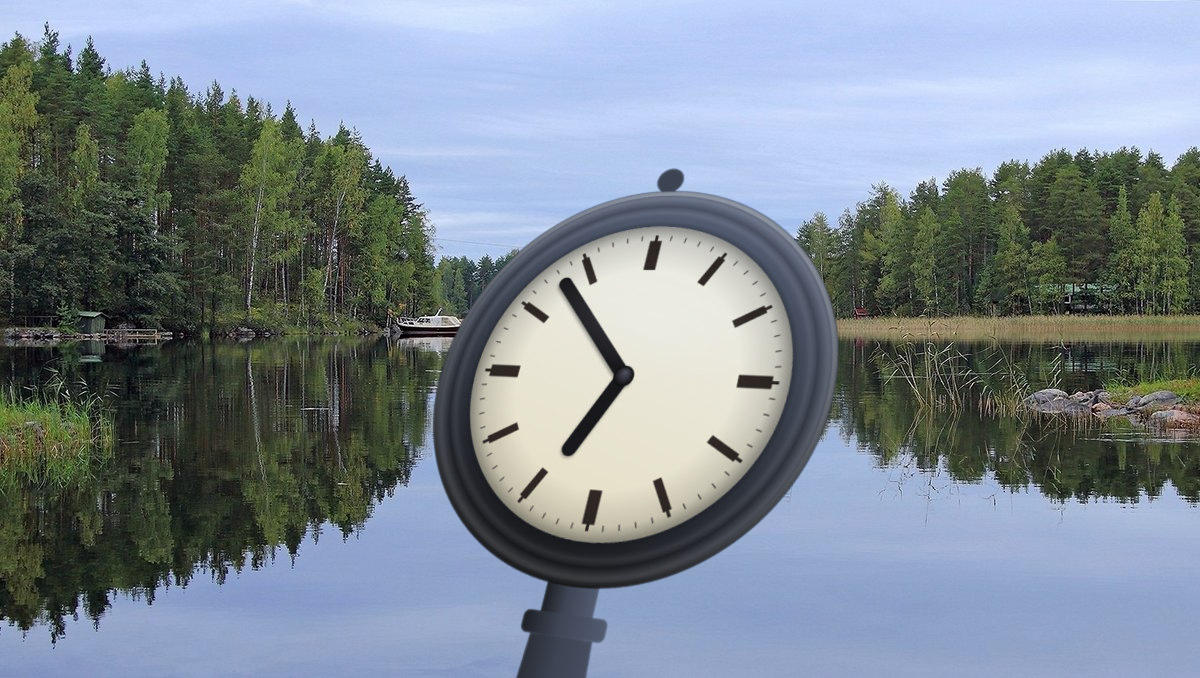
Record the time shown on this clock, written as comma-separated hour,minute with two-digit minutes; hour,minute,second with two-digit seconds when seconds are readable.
6,53
